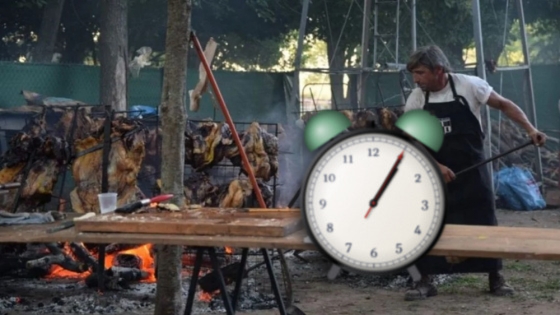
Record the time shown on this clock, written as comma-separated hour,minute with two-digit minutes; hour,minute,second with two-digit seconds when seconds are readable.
1,05,05
